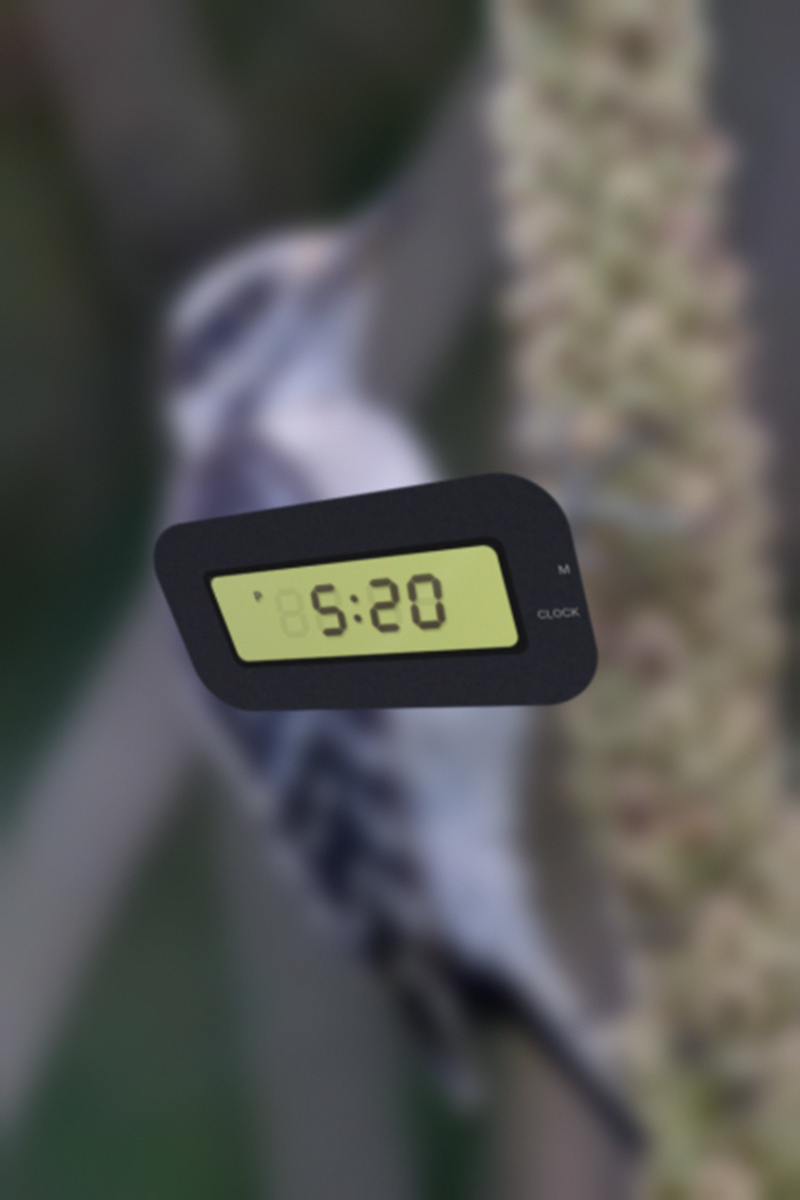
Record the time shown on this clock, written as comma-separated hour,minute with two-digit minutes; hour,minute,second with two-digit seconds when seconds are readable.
5,20
